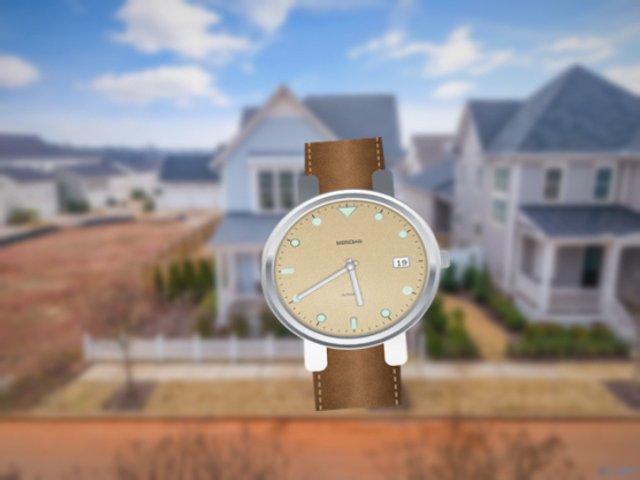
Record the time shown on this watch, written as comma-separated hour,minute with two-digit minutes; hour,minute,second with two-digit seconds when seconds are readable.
5,40
